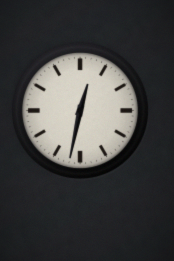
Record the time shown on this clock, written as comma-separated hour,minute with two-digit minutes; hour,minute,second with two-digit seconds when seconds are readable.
12,32
